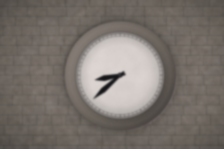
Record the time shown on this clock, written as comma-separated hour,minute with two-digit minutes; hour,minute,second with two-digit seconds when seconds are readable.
8,38
